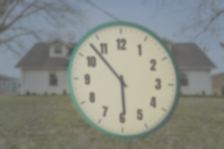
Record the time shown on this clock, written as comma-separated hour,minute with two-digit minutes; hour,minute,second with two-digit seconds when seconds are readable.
5,53
